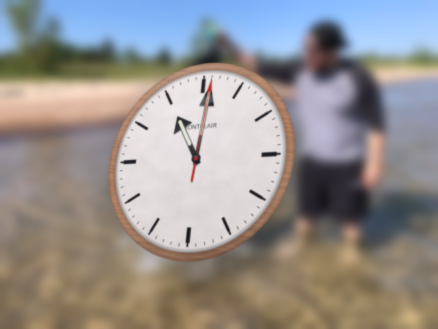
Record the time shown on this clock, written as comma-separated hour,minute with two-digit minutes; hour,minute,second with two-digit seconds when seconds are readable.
11,01,01
